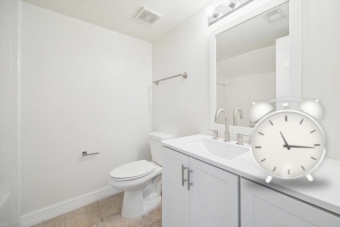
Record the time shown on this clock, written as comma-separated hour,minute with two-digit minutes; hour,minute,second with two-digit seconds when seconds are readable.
11,16
